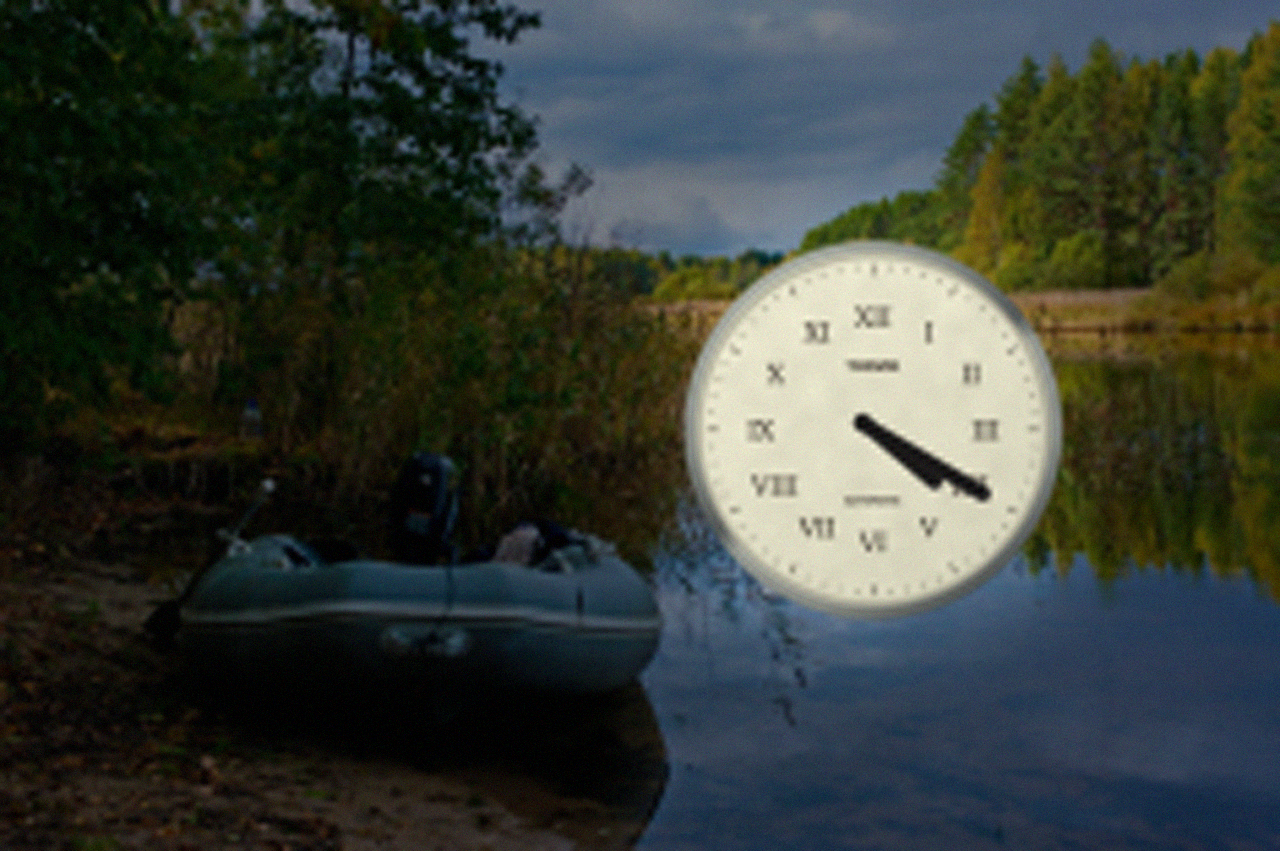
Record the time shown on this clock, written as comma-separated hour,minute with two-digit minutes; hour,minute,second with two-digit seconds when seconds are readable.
4,20
